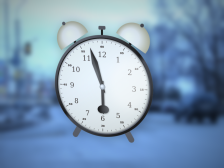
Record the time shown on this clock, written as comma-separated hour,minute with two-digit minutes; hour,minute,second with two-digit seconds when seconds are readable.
5,57
